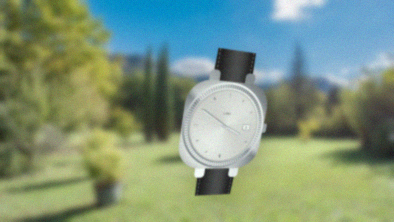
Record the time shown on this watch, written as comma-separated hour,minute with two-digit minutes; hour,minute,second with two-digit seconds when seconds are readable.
3,50
